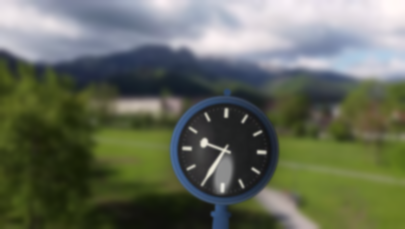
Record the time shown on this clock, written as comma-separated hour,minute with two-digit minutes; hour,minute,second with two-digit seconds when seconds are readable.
9,35
